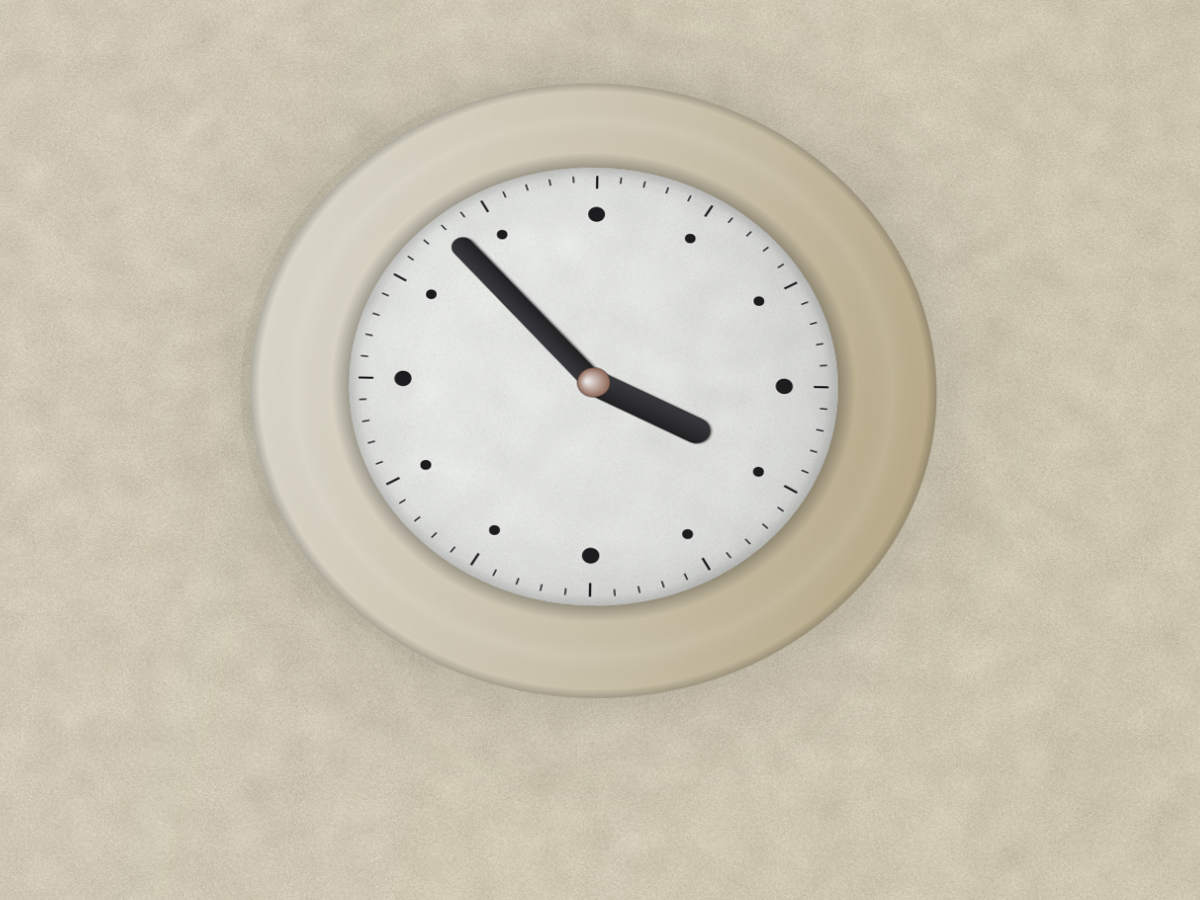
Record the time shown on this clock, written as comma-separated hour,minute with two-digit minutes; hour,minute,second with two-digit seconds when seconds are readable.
3,53
